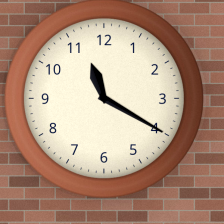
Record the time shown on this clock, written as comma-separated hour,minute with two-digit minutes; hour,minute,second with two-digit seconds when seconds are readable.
11,20
